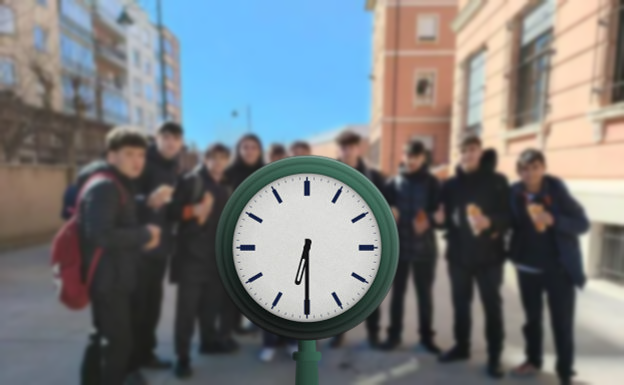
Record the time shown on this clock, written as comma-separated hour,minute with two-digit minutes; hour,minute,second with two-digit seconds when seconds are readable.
6,30
